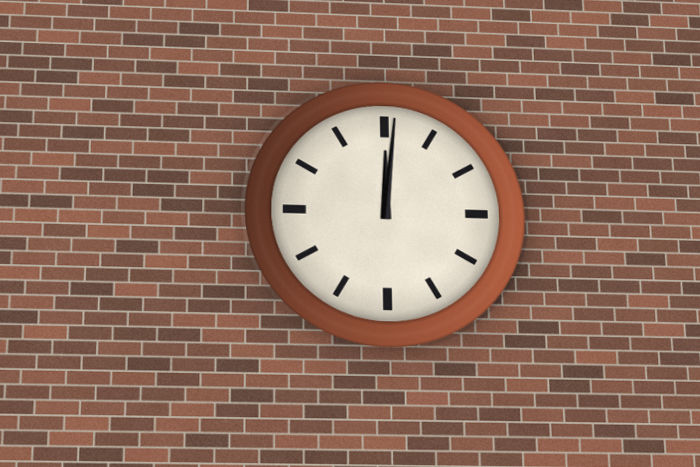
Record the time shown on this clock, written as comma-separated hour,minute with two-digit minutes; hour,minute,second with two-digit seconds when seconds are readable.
12,01
